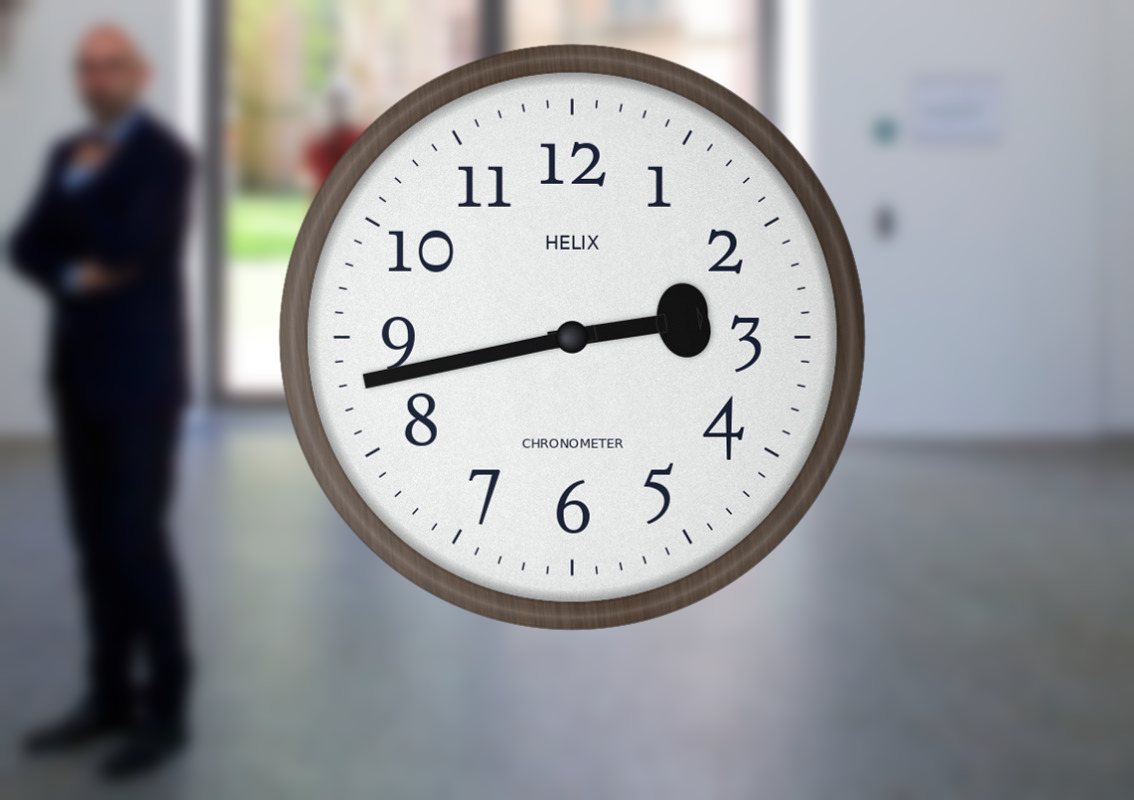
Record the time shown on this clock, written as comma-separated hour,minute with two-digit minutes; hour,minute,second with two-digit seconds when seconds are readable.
2,43
